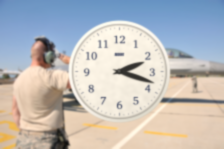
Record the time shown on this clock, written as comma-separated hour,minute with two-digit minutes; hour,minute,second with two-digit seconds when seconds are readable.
2,18
